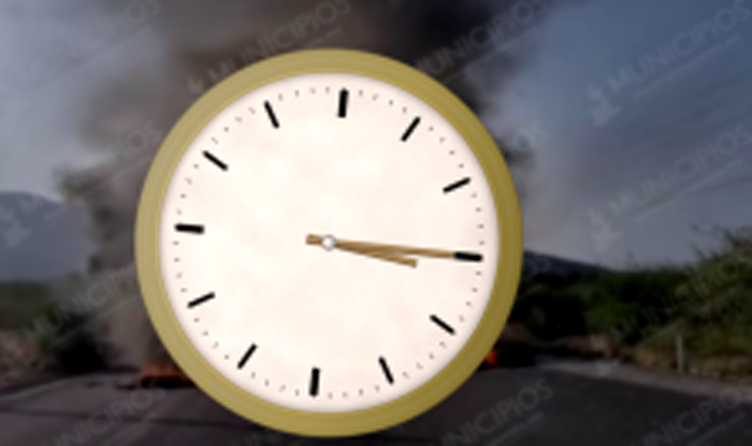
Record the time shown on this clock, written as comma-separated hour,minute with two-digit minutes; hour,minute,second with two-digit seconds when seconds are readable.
3,15
